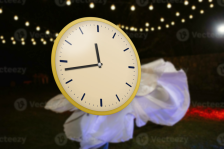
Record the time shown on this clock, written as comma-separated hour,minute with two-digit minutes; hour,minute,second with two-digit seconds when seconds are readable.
11,43
